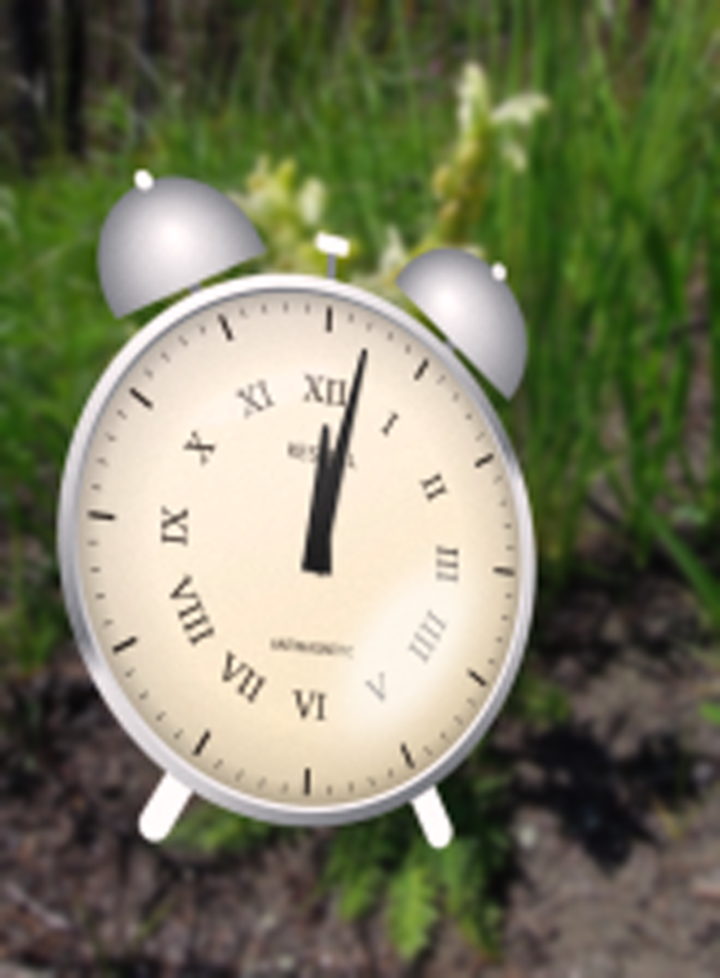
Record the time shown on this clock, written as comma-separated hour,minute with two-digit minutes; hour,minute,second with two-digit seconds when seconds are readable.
12,02
